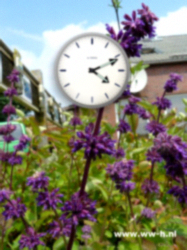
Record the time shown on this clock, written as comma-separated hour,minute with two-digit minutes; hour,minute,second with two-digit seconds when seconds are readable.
4,11
